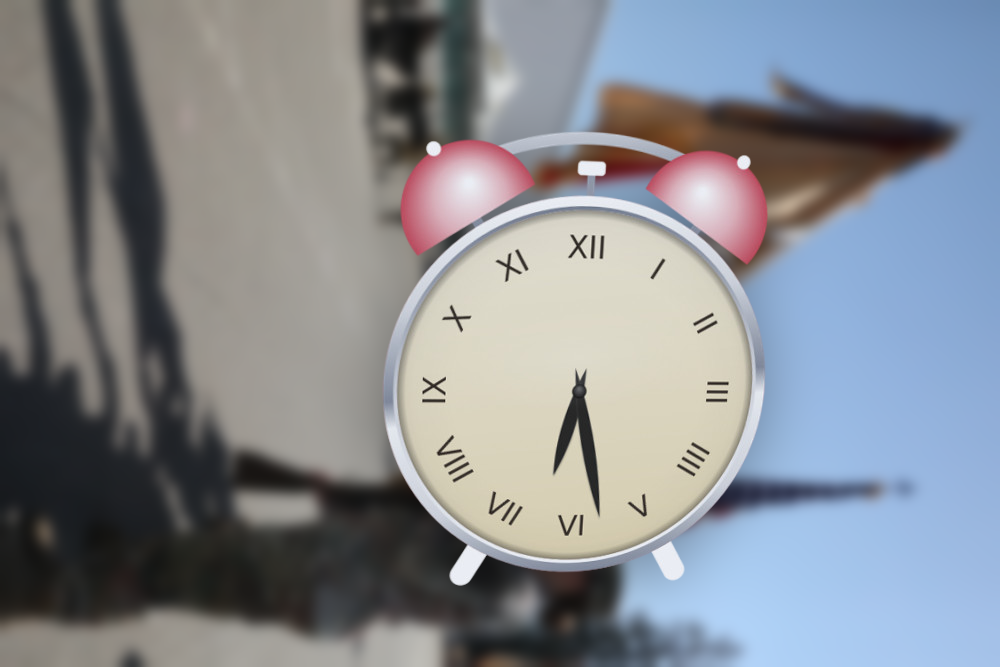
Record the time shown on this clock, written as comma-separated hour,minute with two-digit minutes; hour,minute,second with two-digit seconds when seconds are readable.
6,28
